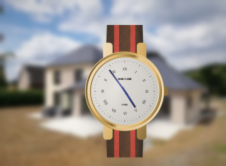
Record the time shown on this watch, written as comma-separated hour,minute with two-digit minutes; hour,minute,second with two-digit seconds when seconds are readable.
4,54
